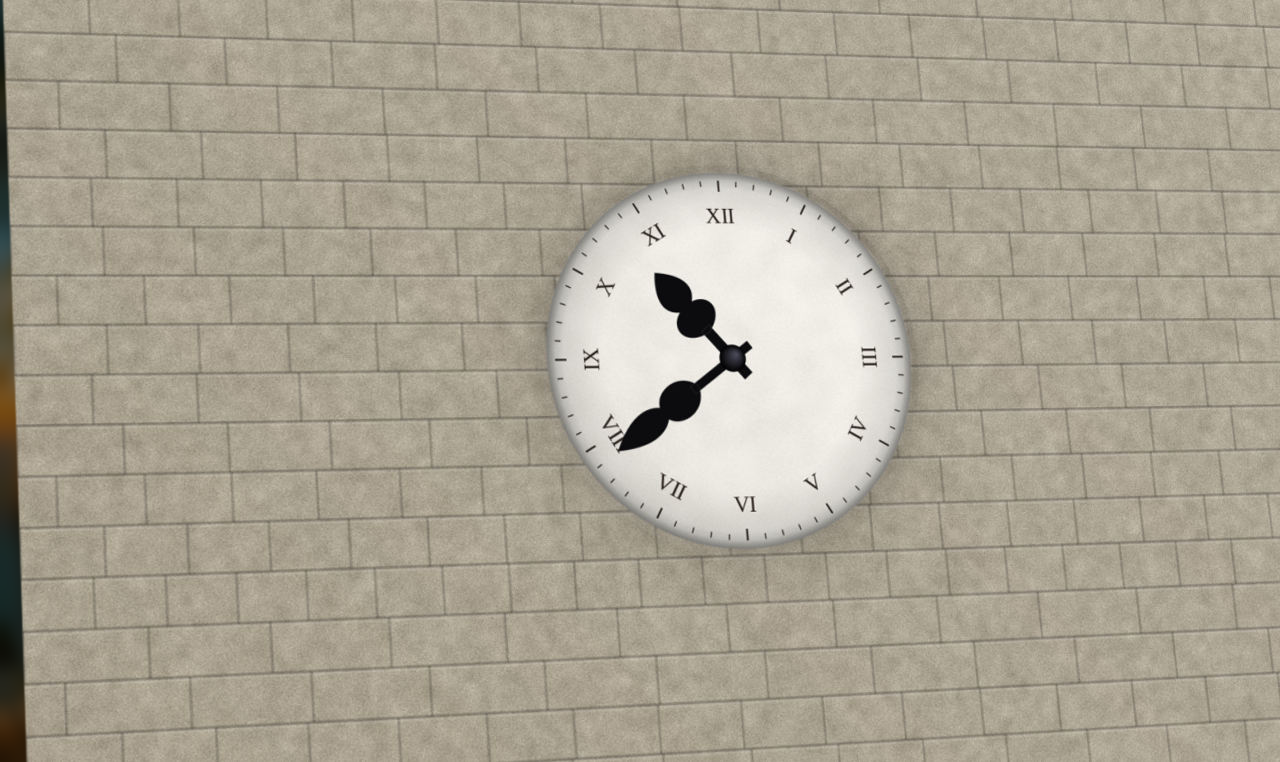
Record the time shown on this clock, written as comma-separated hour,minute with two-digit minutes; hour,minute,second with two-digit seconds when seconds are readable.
10,39
